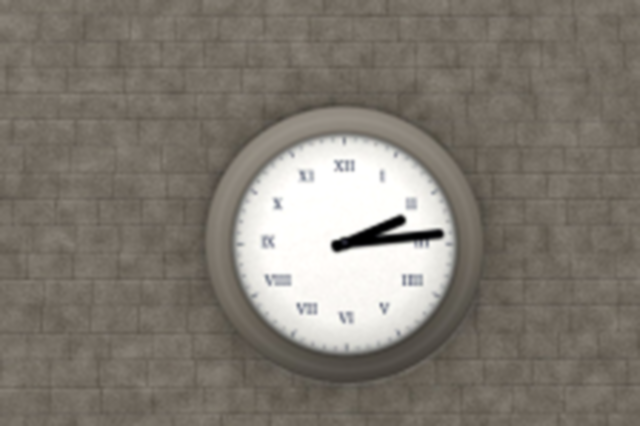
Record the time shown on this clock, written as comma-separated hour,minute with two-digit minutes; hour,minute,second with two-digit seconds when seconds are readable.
2,14
